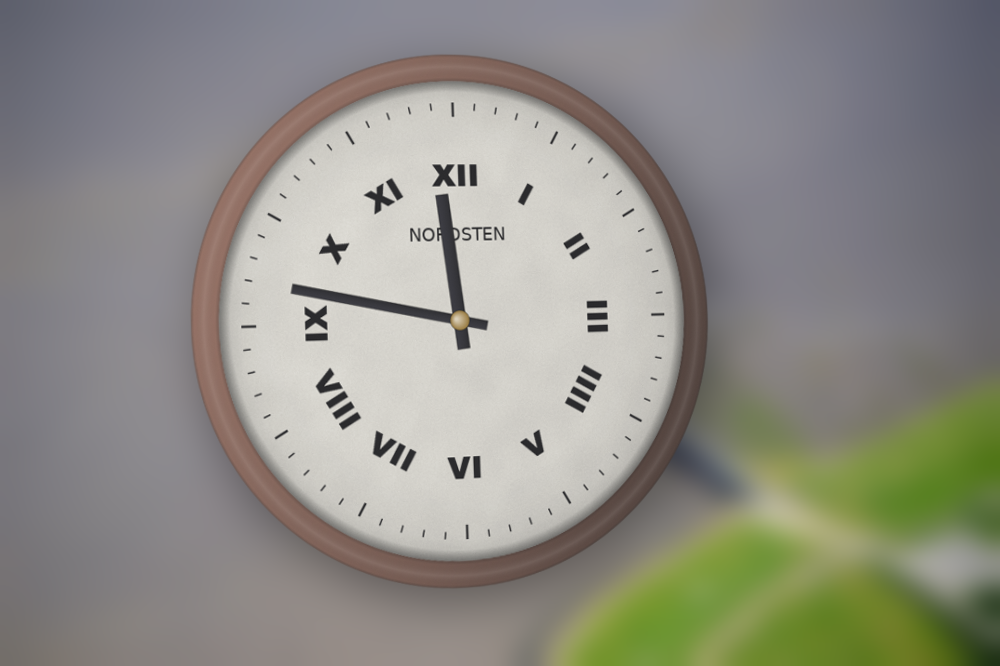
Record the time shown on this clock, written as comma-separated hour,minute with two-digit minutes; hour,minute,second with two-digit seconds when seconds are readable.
11,47
